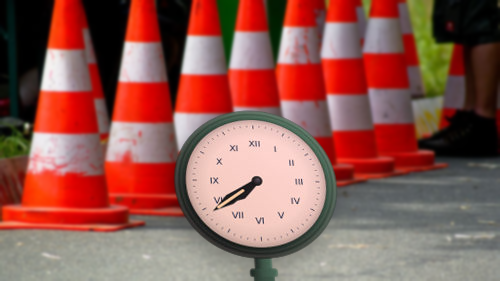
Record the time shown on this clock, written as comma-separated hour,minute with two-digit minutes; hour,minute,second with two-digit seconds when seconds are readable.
7,39
